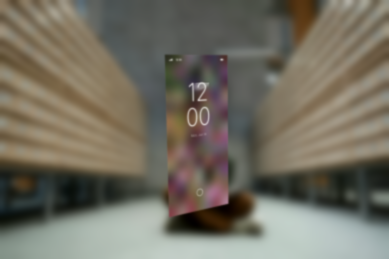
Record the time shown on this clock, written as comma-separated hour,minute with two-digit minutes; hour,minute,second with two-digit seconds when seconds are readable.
12,00
